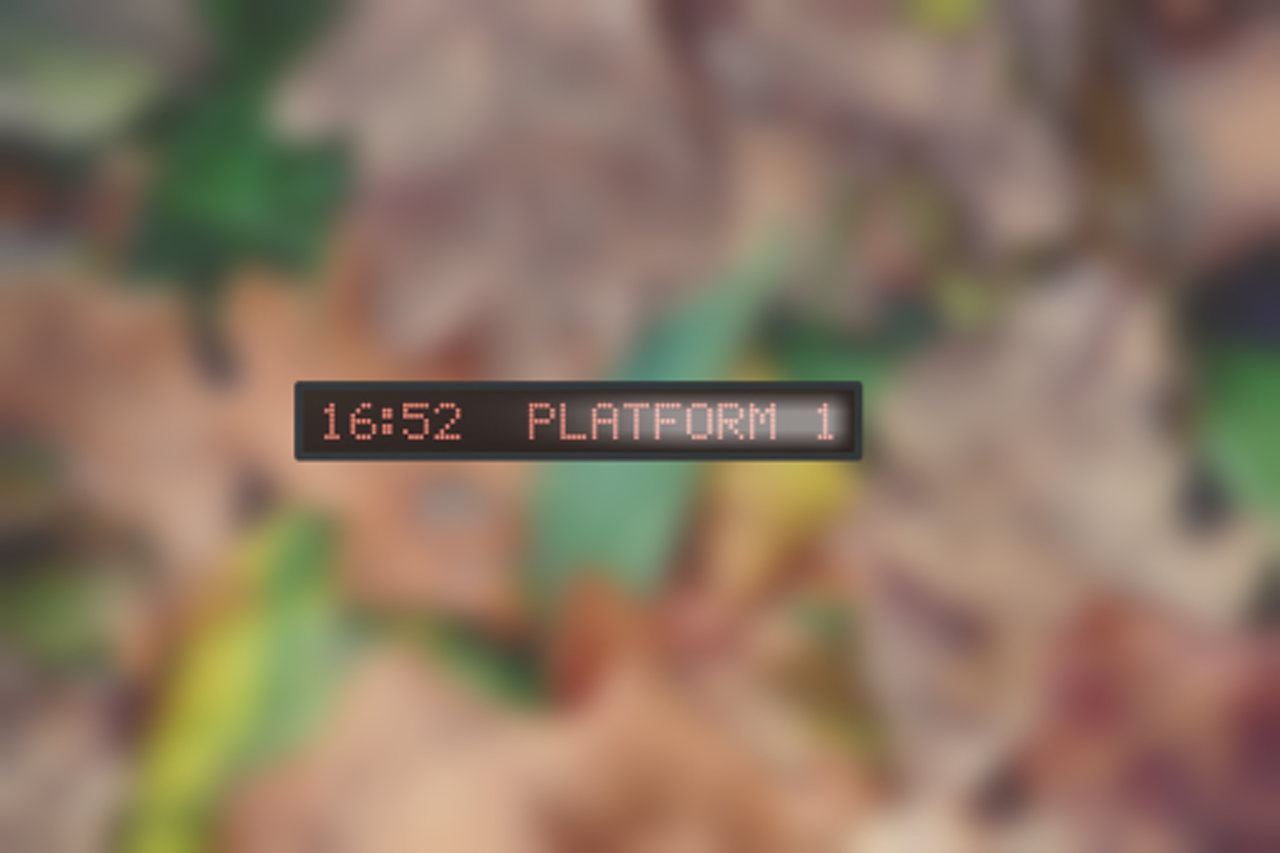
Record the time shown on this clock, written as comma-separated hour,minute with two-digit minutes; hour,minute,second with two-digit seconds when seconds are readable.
16,52
